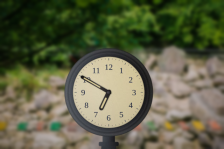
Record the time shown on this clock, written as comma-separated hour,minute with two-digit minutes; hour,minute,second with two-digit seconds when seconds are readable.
6,50
